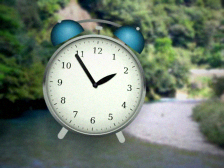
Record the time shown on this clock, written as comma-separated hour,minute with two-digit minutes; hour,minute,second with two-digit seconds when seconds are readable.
1,54
